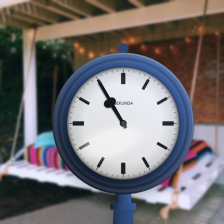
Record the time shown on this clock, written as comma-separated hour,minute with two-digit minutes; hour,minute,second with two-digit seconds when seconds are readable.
10,55
